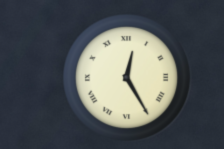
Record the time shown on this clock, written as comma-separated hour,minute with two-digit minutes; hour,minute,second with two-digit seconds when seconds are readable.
12,25
